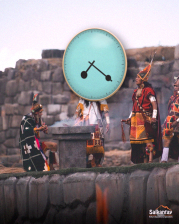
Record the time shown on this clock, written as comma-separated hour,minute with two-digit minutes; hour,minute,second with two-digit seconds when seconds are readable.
7,21
